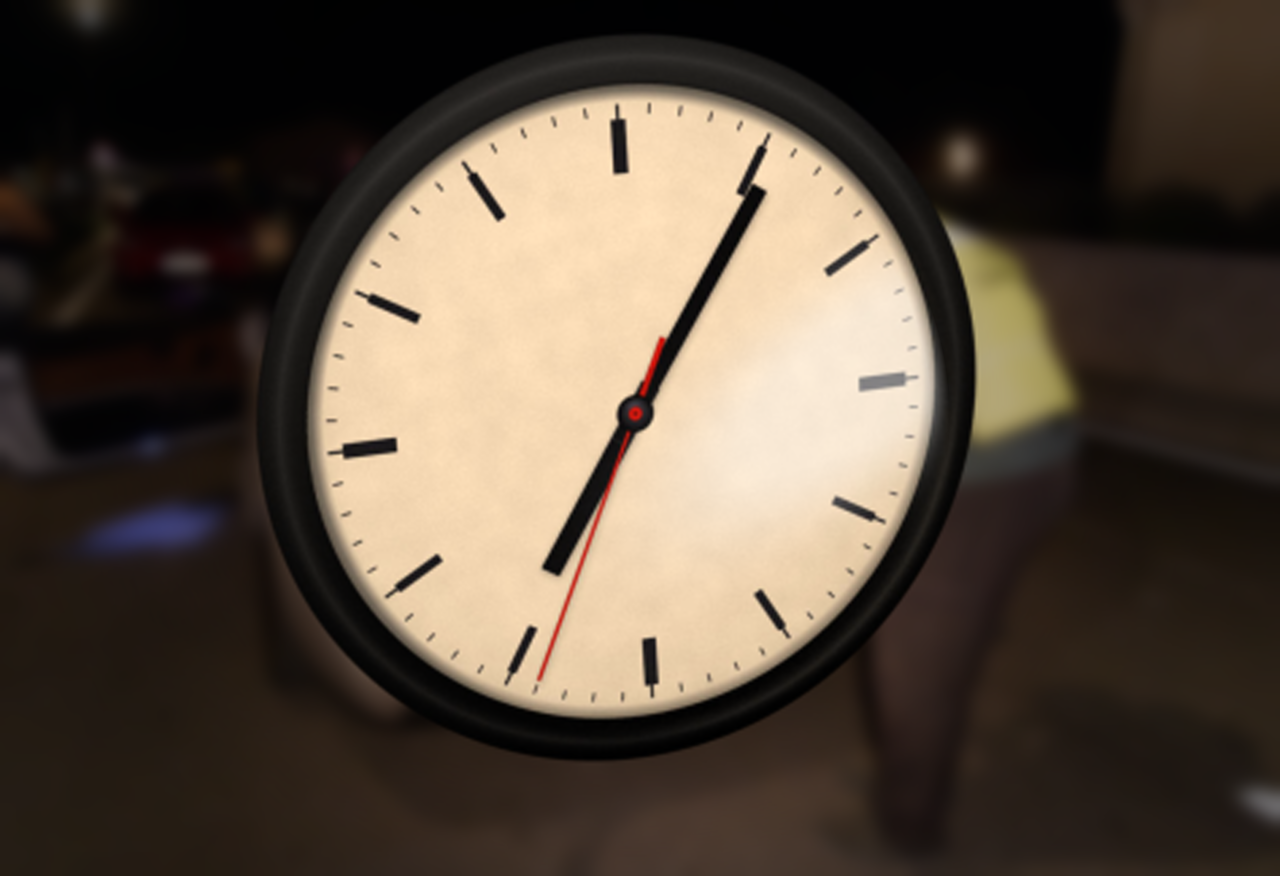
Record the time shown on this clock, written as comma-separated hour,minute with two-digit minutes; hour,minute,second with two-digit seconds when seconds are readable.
7,05,34
